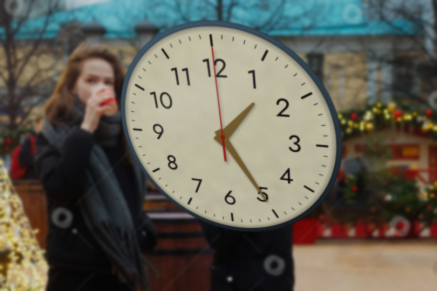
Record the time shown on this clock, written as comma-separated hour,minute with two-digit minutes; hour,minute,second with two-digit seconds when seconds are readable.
1,25,00
